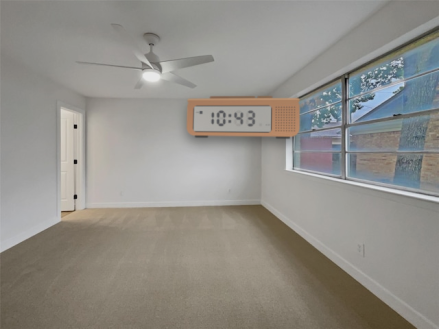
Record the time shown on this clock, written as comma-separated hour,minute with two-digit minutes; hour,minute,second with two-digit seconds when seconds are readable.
10,43
